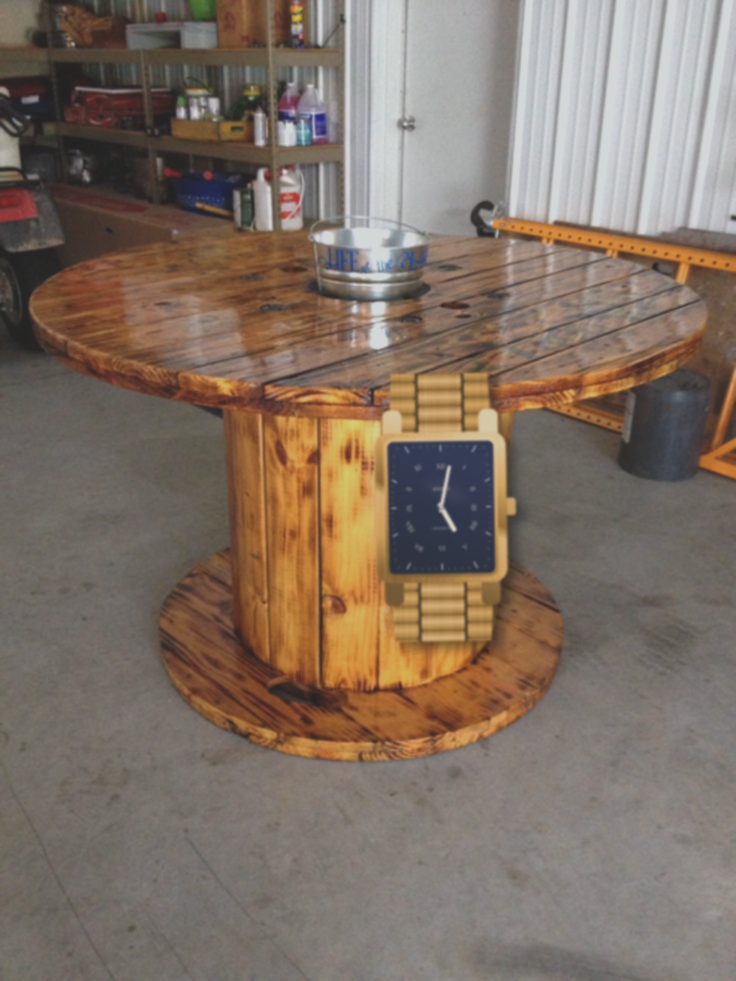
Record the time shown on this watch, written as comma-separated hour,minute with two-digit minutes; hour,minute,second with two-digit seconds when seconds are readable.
5,02
